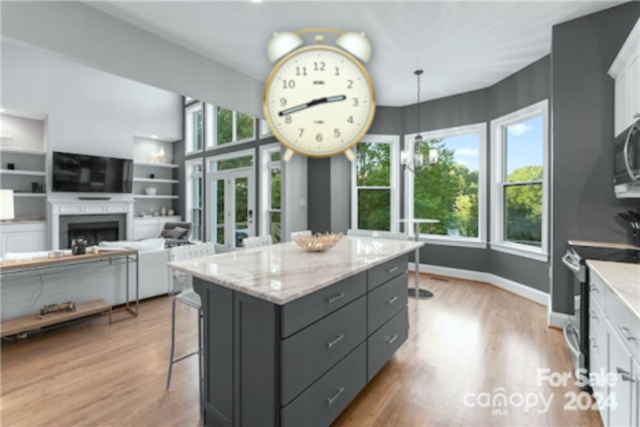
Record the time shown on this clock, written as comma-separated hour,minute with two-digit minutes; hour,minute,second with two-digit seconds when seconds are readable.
2,42
